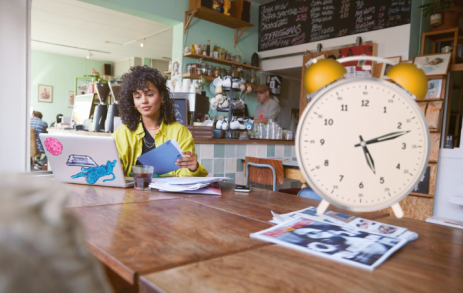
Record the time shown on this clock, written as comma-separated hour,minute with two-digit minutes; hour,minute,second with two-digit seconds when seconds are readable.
5,12
